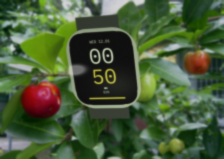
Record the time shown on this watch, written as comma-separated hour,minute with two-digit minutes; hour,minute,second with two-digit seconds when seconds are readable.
0,50
